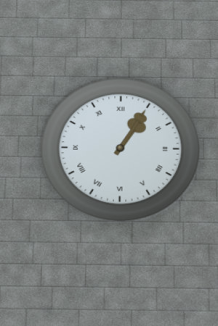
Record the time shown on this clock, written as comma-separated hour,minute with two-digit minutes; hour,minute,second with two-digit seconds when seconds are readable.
1,05
